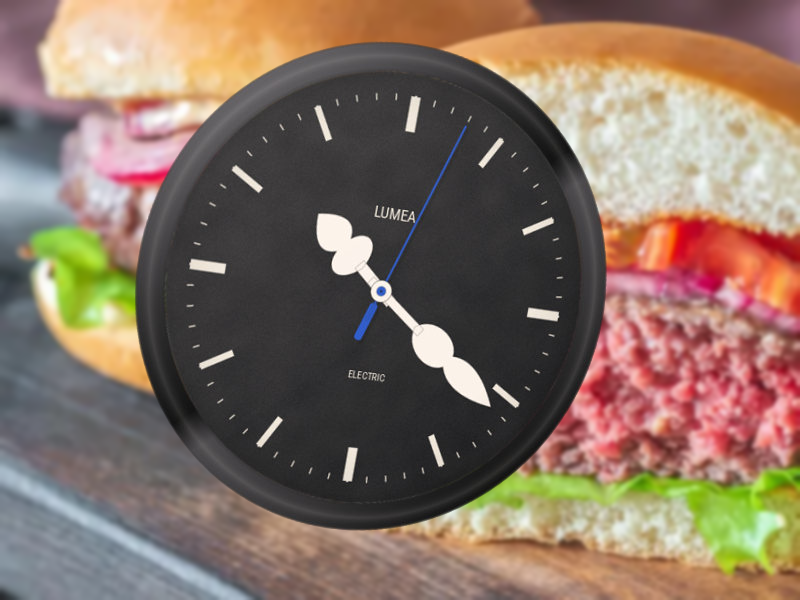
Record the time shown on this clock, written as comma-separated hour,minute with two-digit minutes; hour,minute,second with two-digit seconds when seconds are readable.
10,21,03
